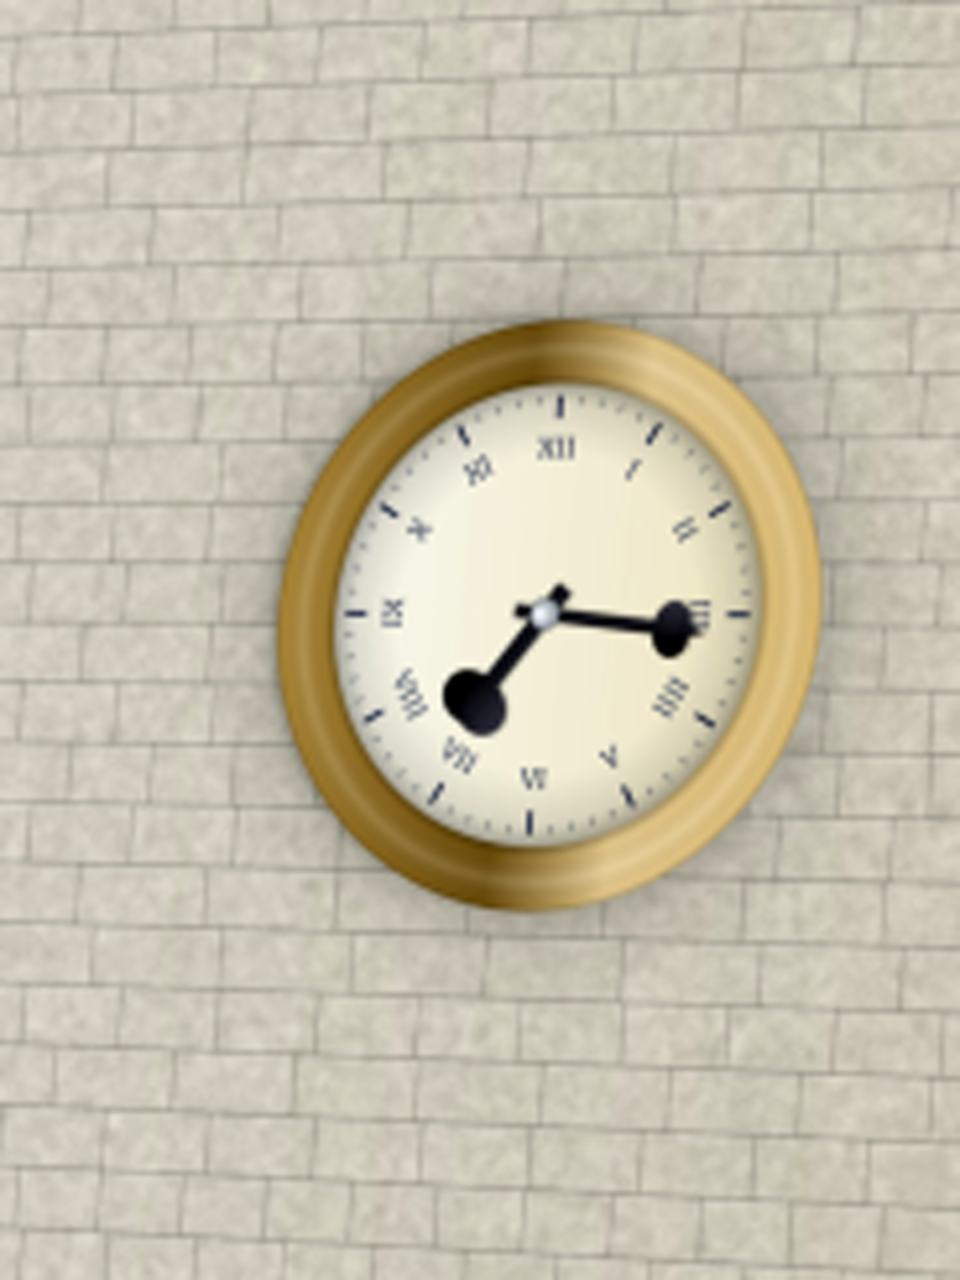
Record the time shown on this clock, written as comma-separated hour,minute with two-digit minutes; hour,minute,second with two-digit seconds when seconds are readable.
7,16
